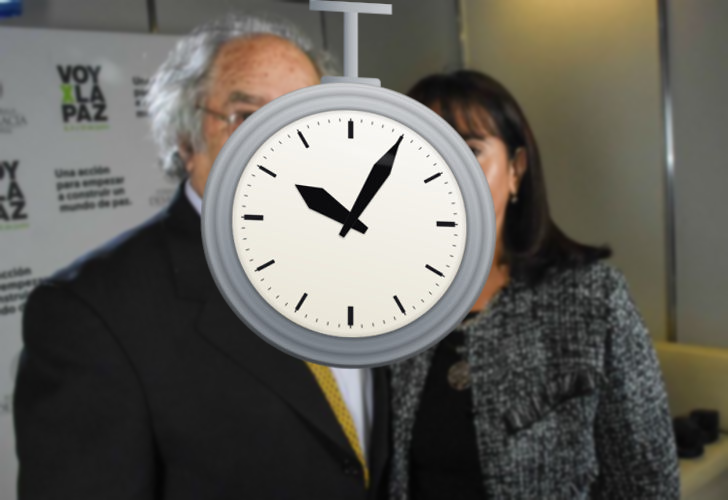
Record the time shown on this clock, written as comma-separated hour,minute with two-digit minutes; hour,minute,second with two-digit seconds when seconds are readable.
10,05
